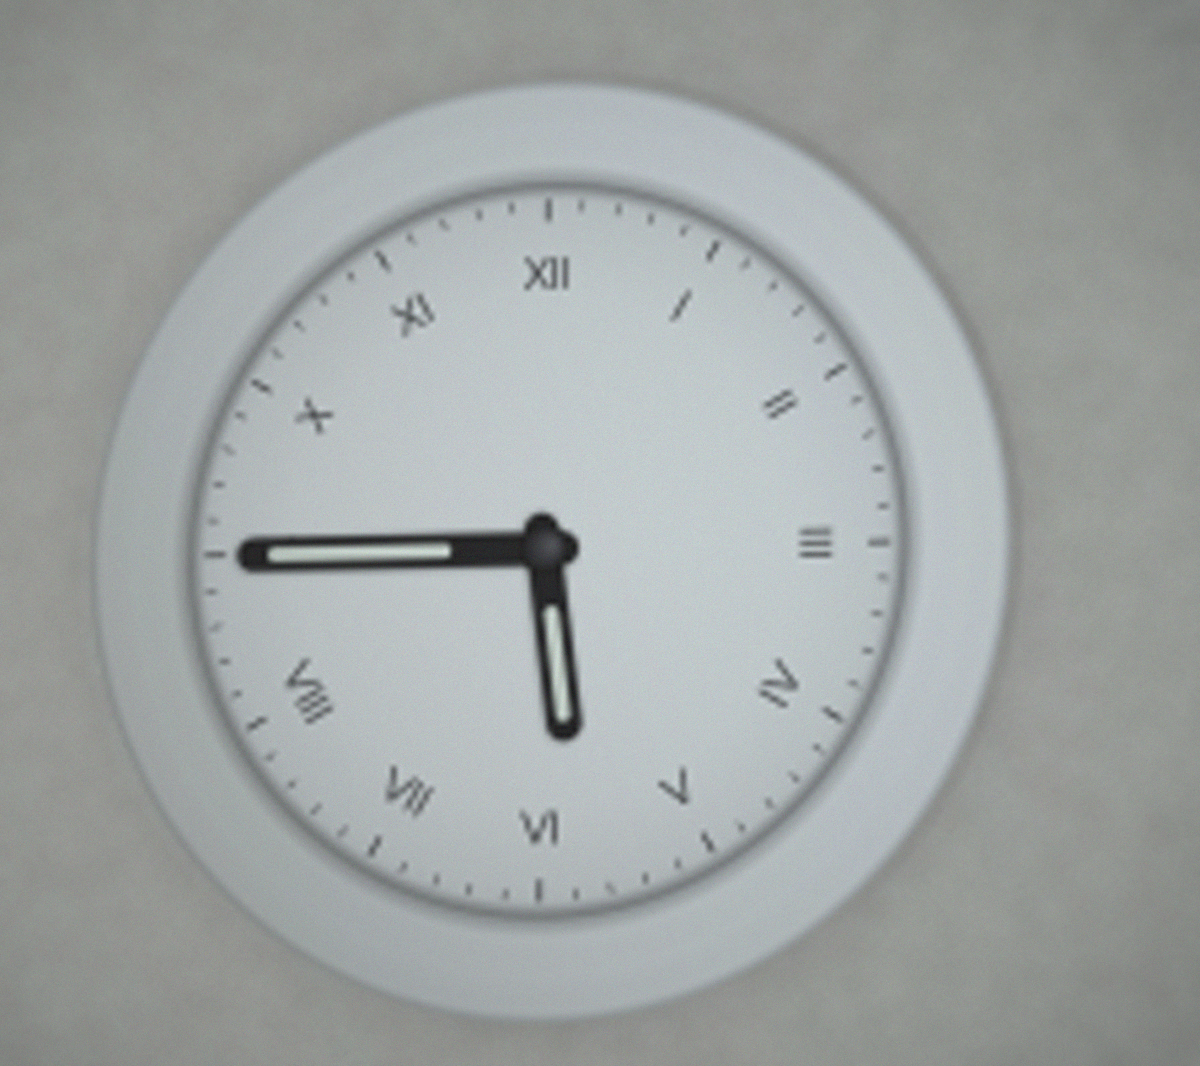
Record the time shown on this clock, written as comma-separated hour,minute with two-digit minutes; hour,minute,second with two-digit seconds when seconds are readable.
5,45
